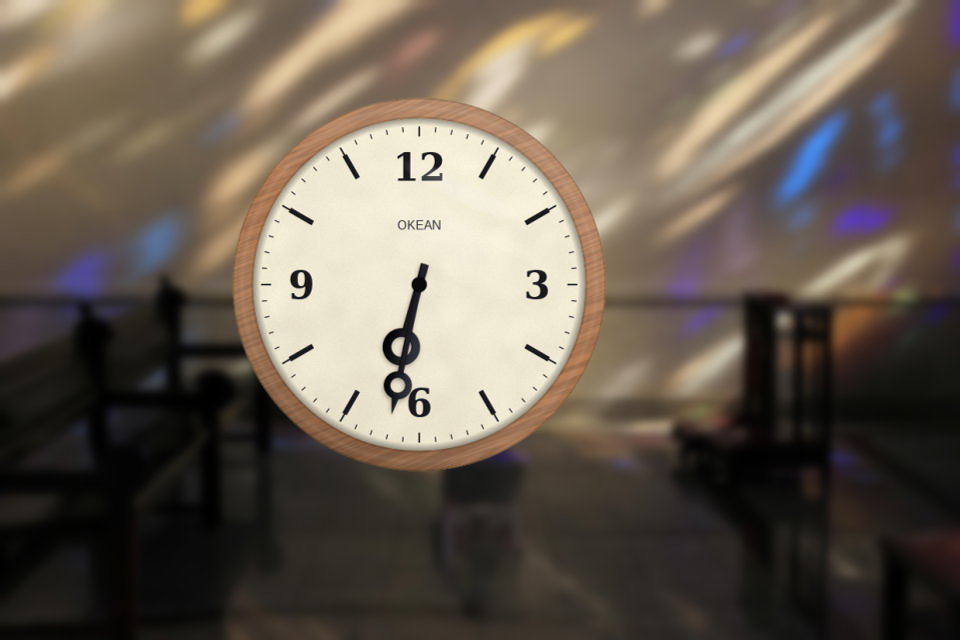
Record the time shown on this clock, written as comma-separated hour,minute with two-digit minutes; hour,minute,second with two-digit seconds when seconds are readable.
6,32
